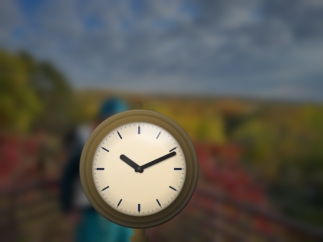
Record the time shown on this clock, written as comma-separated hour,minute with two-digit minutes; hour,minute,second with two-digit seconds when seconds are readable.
10,11
